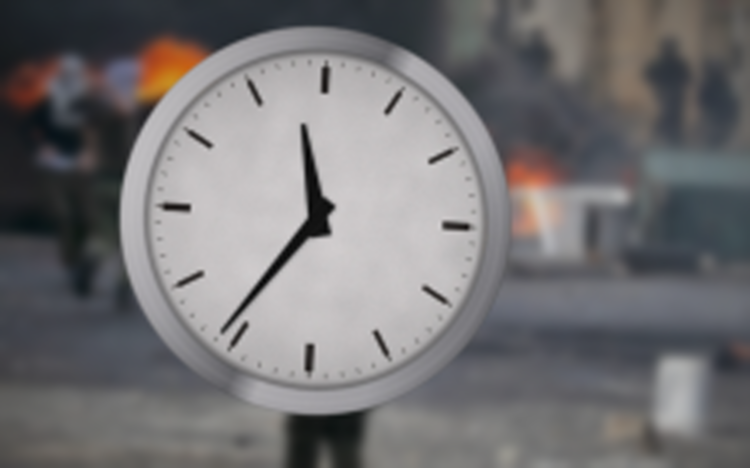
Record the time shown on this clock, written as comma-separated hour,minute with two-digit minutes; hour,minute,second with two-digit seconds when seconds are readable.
11,36
